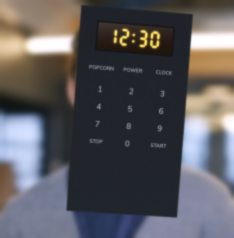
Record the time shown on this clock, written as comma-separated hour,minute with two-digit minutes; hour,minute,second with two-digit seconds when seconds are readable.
12,30
